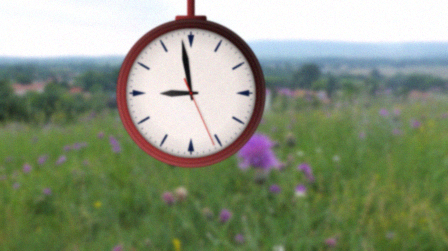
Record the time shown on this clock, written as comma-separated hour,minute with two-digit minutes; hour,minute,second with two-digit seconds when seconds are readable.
8,58,26
